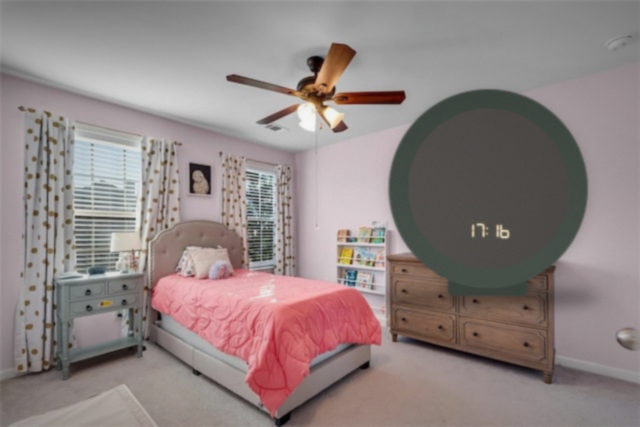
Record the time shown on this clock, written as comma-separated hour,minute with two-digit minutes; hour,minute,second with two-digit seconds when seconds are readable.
17,16
